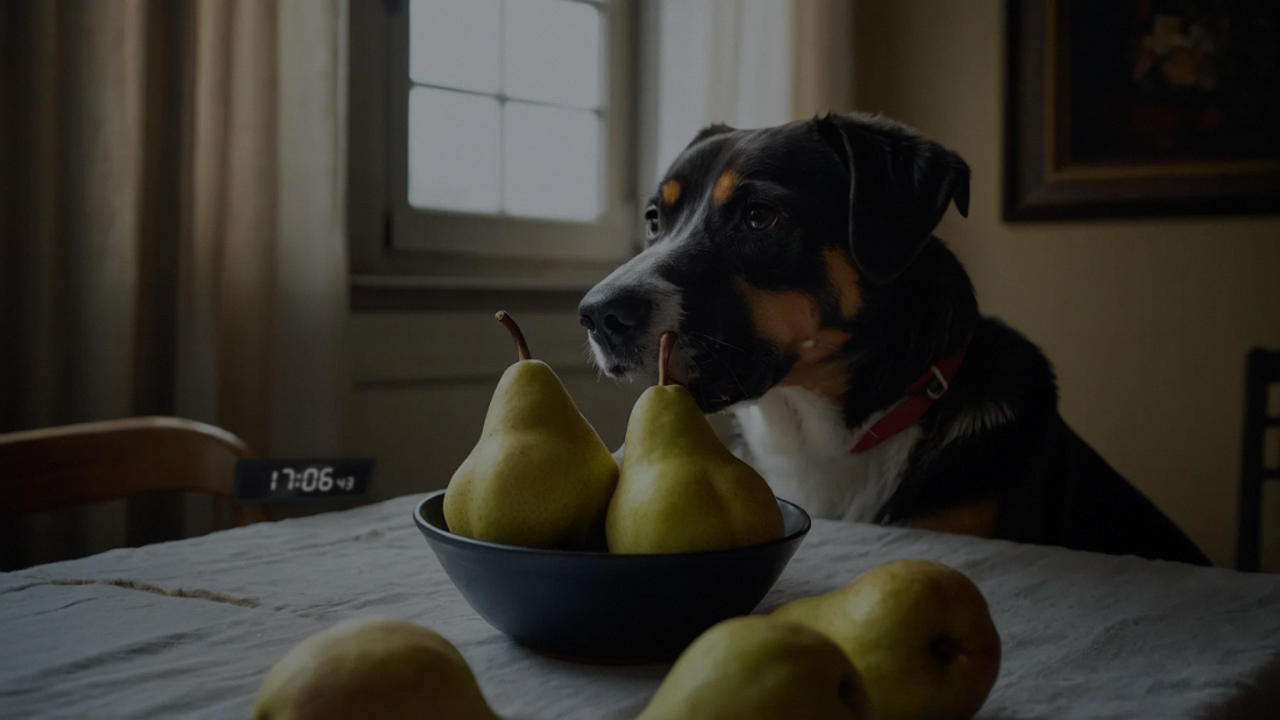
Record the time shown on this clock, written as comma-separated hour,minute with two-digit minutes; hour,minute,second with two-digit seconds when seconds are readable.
17,06
